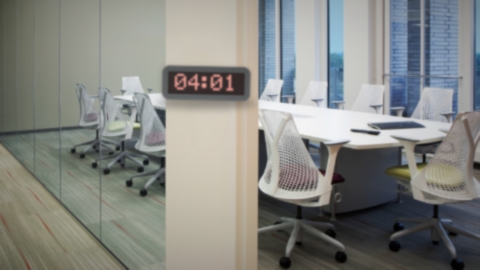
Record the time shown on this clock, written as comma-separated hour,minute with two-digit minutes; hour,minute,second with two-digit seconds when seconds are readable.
4,01
